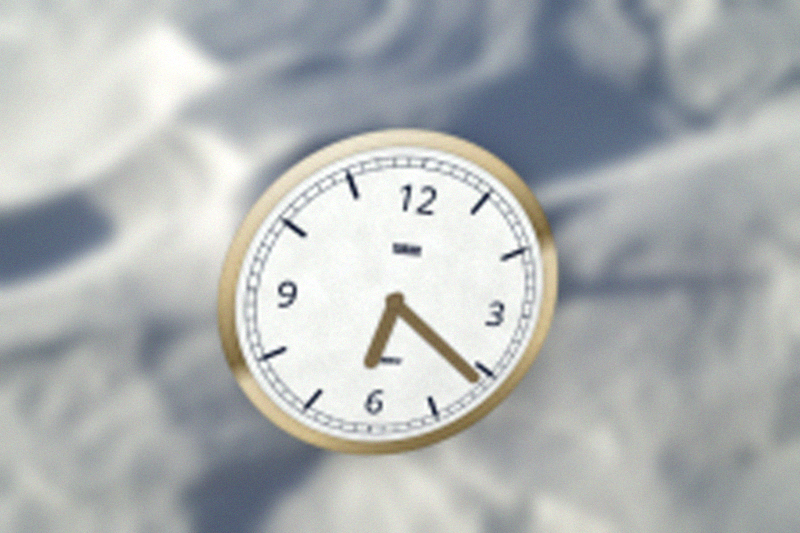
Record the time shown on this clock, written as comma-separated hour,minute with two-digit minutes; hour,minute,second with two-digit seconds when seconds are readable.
6,21
